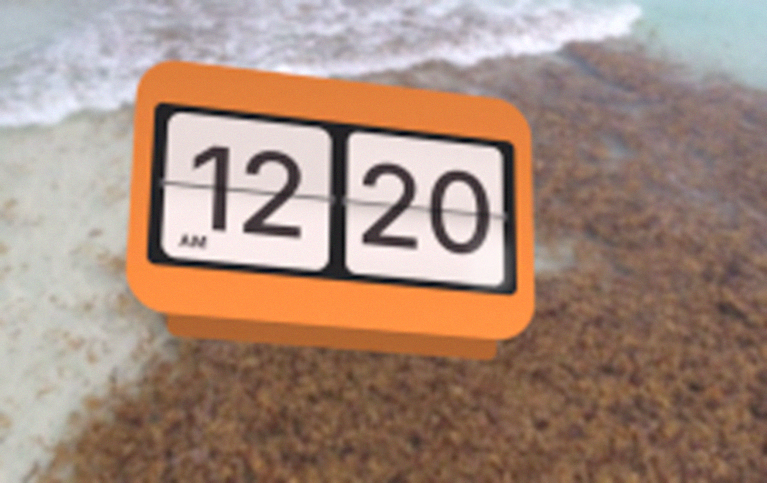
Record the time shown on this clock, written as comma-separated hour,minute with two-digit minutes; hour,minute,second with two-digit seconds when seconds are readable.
12,20
